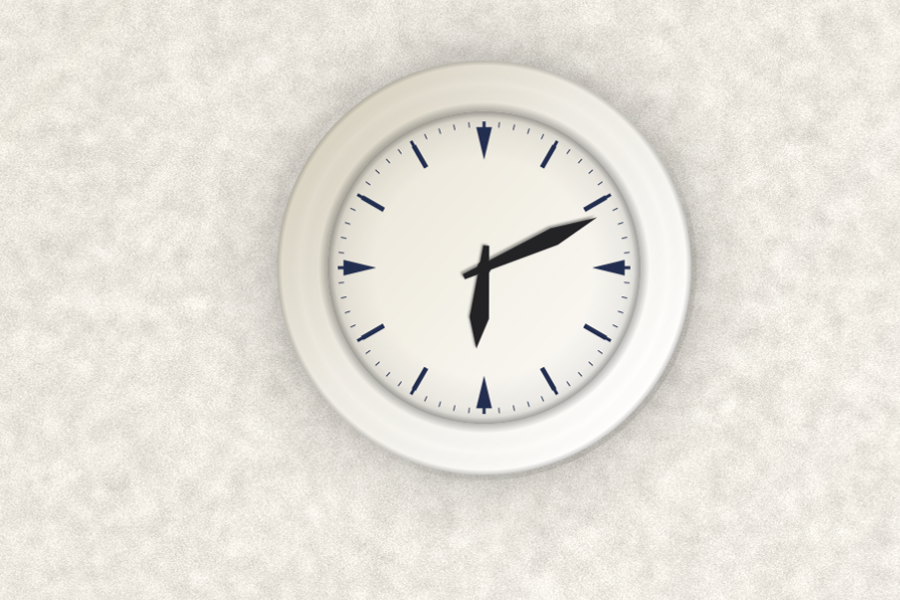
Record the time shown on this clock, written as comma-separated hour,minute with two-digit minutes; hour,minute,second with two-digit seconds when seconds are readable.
6,11
